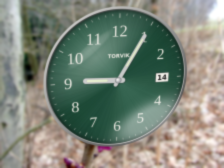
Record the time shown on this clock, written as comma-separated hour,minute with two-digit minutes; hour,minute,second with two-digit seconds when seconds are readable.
9,05
